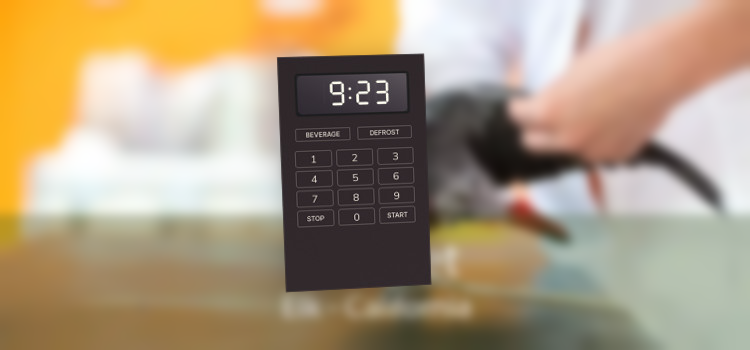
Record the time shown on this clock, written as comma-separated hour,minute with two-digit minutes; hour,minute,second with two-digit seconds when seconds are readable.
9,23
